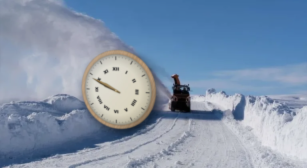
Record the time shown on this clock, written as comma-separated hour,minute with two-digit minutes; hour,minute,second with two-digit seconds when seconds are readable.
9,49
